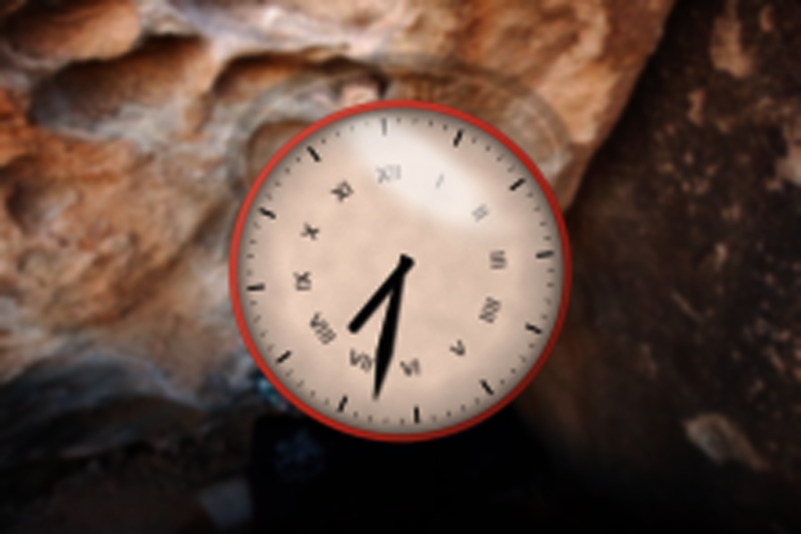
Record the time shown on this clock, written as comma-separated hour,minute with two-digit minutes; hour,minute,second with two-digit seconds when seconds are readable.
7,33
